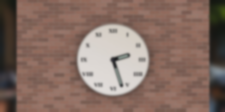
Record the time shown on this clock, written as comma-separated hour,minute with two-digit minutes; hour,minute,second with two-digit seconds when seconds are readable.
2,27
